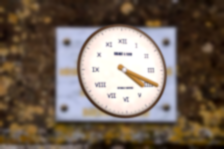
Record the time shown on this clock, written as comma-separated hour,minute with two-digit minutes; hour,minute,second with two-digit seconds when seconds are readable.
4,19
